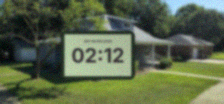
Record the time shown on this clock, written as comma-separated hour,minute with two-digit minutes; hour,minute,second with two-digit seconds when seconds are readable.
2,12
